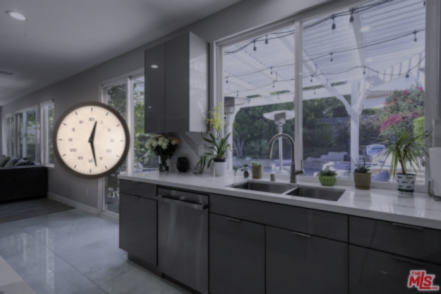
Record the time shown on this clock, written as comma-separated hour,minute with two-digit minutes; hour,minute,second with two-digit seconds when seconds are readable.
12,28
